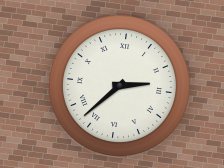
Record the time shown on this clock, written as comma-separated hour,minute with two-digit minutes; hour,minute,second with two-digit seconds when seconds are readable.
2,37
